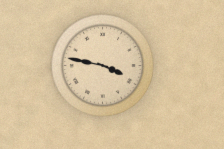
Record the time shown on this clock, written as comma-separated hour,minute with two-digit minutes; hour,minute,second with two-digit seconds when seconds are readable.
3,47
